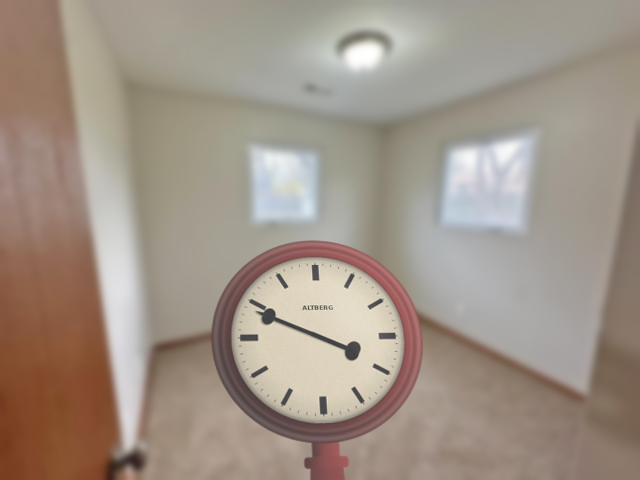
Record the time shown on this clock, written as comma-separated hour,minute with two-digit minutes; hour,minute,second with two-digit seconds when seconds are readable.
3,49
